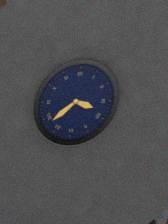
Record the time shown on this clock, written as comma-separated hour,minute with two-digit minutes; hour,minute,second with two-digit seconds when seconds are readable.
3,38
